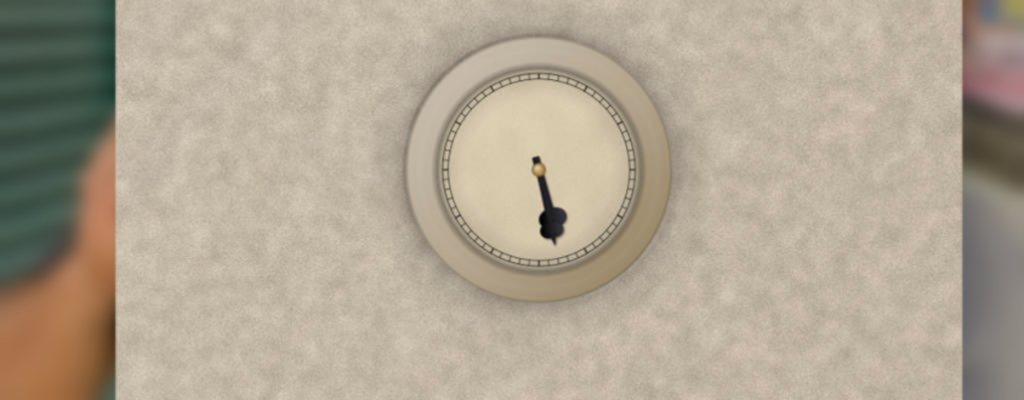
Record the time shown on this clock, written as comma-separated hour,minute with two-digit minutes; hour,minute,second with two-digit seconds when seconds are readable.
5,28
